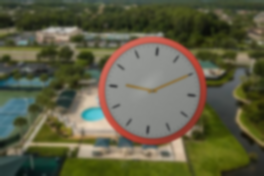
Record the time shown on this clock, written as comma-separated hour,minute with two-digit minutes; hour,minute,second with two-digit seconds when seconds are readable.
9,10
